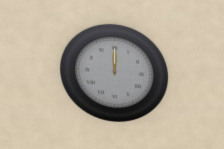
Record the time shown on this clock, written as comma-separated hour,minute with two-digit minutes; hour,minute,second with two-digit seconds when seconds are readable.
12,00
